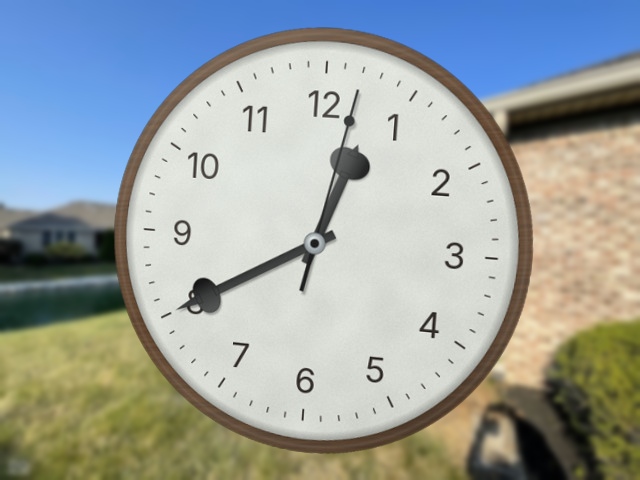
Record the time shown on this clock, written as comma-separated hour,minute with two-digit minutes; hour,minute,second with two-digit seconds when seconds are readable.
12,40,02
